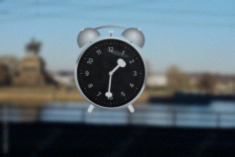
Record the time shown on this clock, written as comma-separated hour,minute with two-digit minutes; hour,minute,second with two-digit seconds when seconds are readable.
1,31
